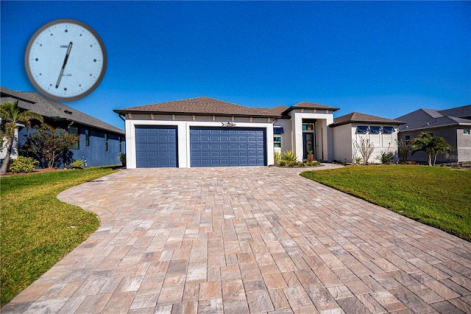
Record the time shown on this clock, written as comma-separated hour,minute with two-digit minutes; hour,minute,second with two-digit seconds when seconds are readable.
12,33
